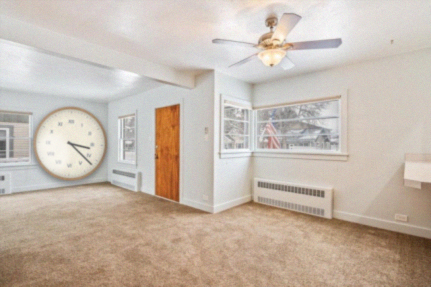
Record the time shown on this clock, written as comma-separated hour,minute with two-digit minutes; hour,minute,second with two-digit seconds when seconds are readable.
3,22
